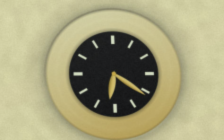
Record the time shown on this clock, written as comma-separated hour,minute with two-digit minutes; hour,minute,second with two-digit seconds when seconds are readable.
6,21
